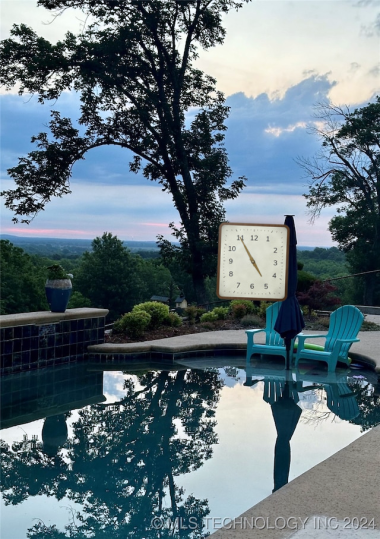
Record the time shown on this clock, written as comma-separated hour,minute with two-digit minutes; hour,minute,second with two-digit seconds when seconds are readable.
4,55
